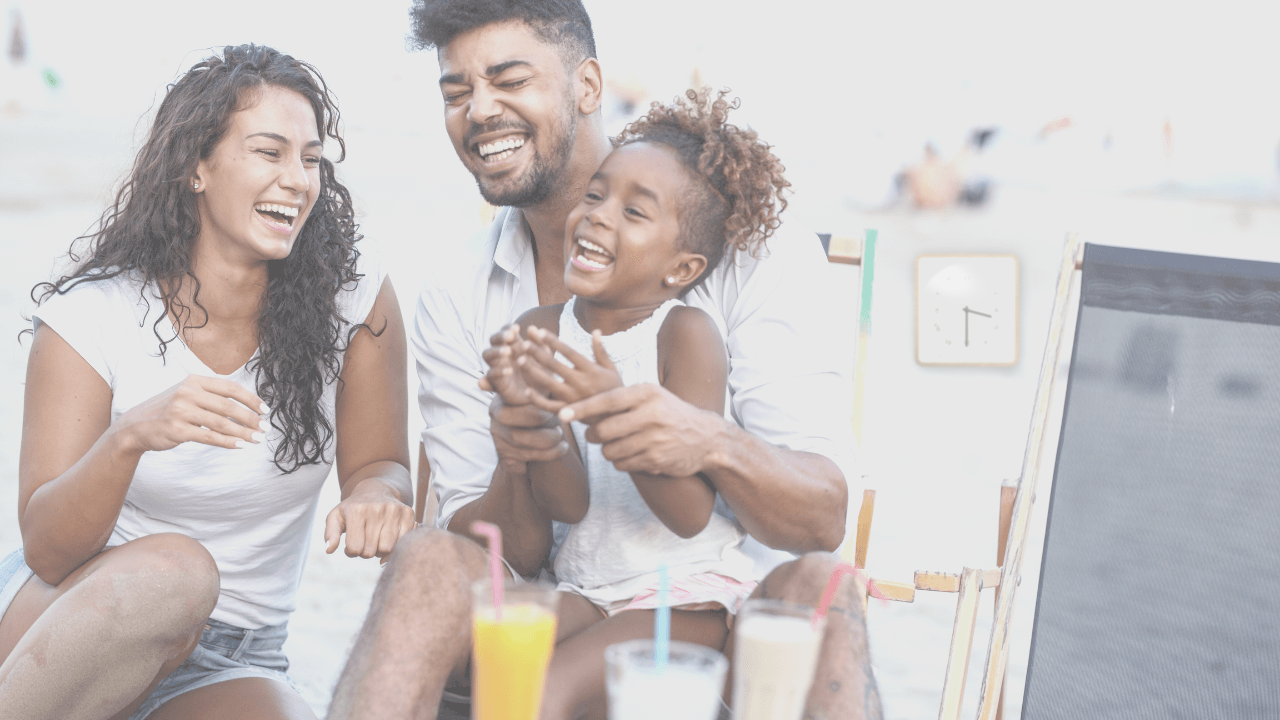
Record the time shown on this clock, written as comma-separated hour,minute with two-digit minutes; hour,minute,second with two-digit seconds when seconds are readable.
3,30
